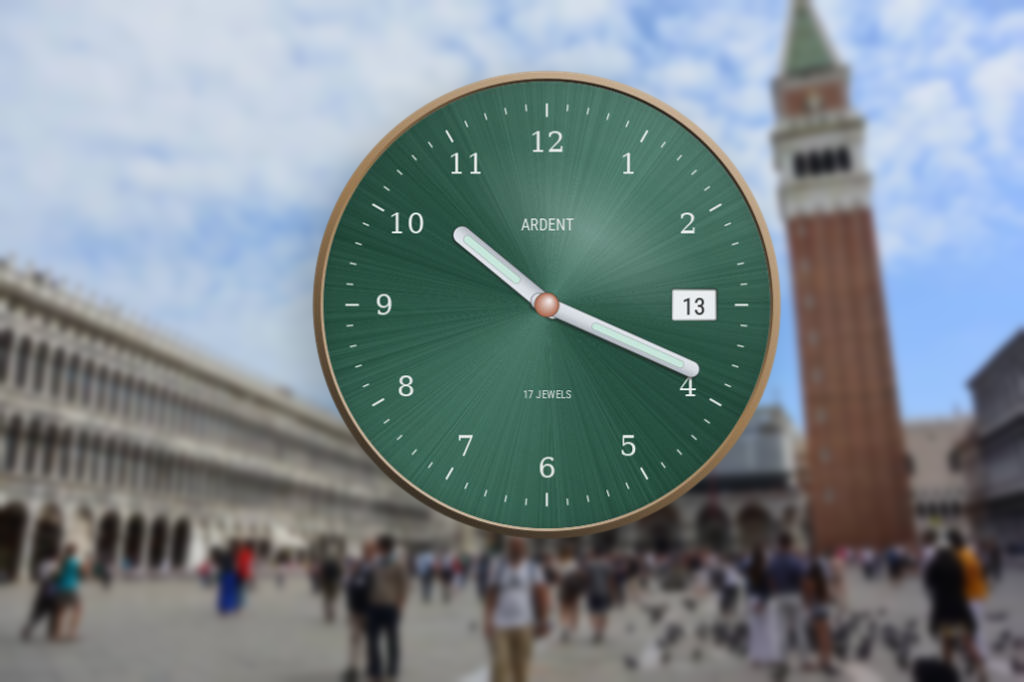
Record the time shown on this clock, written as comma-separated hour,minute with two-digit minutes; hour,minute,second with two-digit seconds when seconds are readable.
10,19
